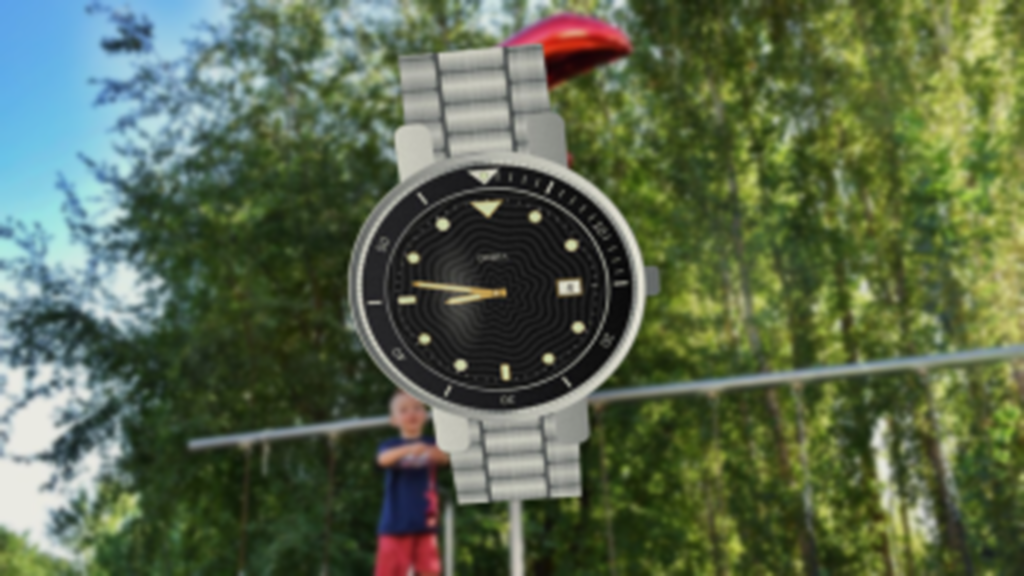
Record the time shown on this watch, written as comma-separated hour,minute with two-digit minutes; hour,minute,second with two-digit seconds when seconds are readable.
8,47
